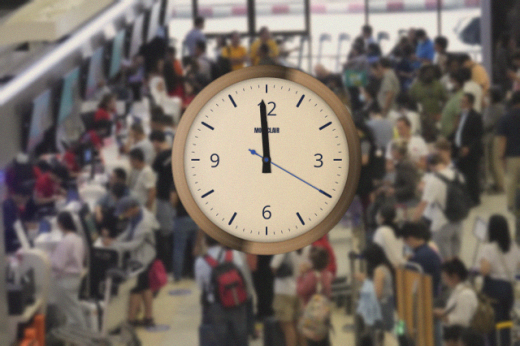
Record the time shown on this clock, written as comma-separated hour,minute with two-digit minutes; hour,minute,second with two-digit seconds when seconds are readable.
11,59,20
